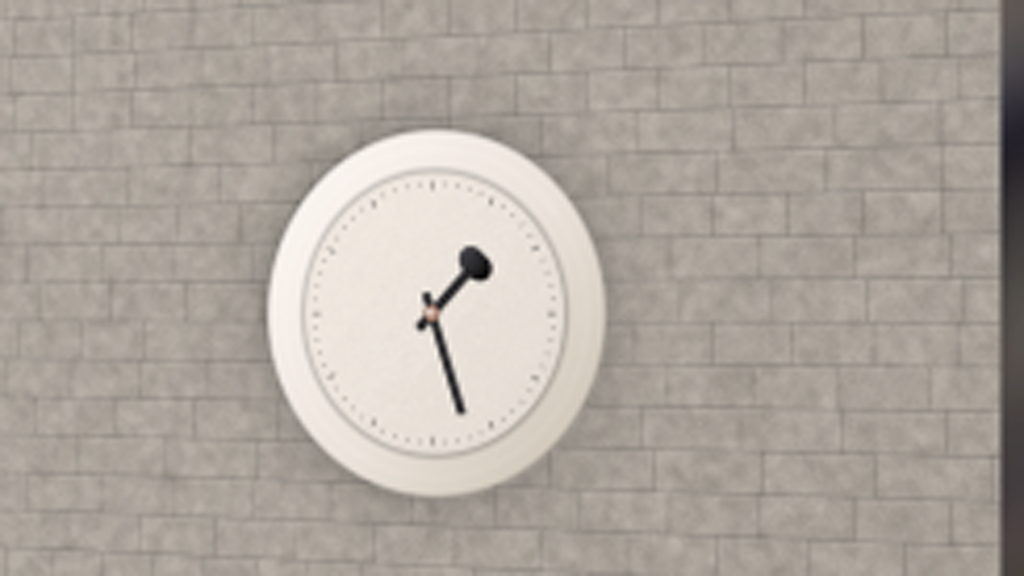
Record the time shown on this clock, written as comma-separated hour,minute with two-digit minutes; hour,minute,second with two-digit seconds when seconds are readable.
1,27
